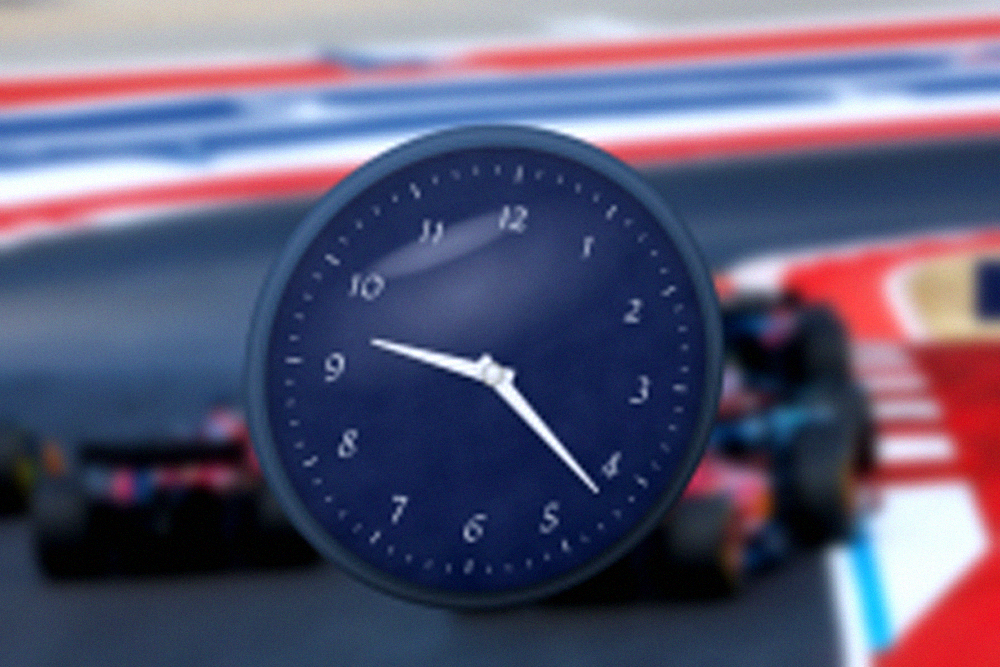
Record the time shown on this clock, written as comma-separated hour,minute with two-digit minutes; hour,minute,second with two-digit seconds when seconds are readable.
9,22
